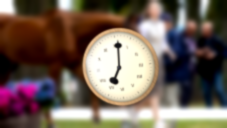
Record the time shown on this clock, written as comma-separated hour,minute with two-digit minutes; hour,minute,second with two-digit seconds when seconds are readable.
7,01
